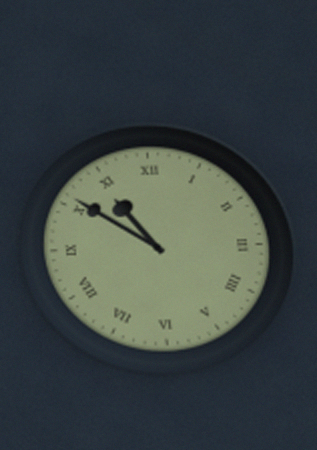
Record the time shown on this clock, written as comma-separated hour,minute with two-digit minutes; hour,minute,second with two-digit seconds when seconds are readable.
10,51
